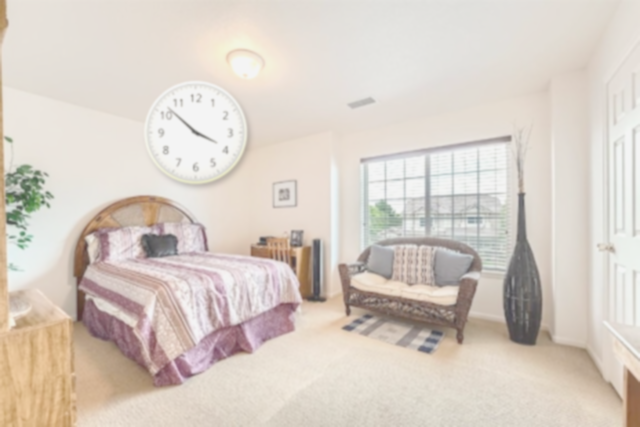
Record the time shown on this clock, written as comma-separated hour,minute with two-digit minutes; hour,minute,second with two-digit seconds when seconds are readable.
3,52
